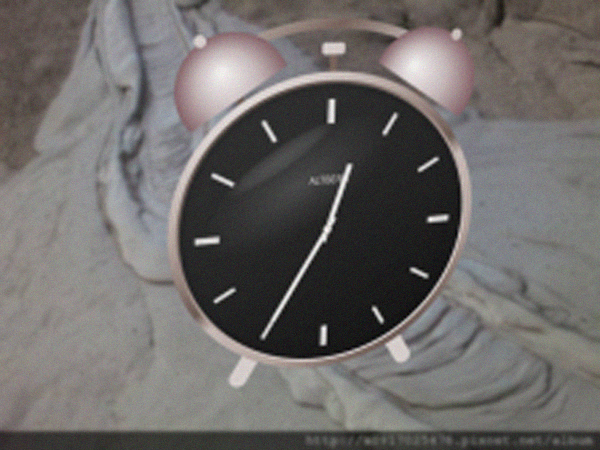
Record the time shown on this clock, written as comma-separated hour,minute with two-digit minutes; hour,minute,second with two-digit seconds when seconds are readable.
12,35
